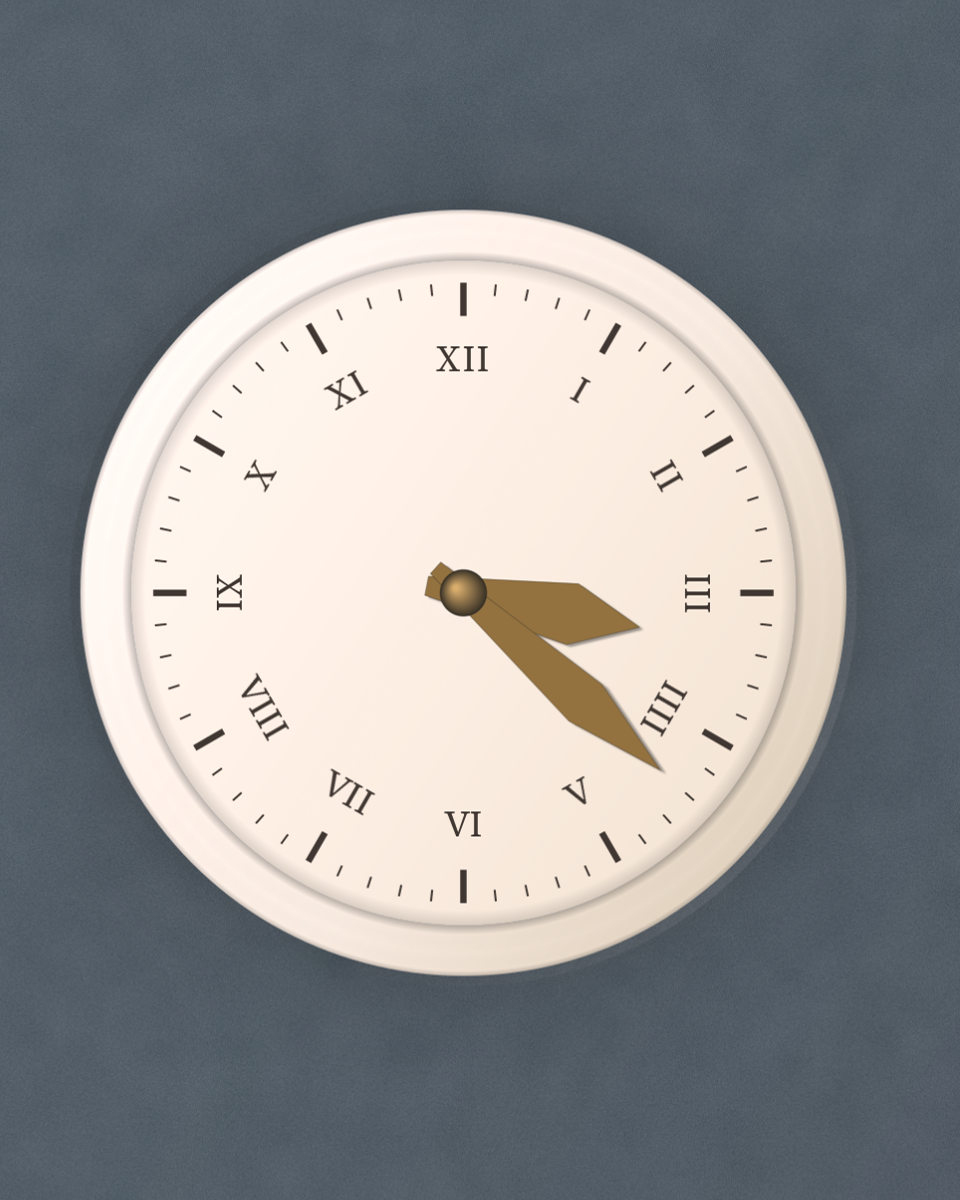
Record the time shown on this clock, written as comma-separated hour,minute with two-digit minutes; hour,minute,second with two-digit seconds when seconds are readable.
3,22
